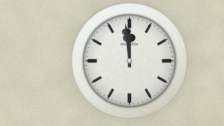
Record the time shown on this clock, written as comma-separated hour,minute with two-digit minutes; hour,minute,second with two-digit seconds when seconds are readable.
11,59
